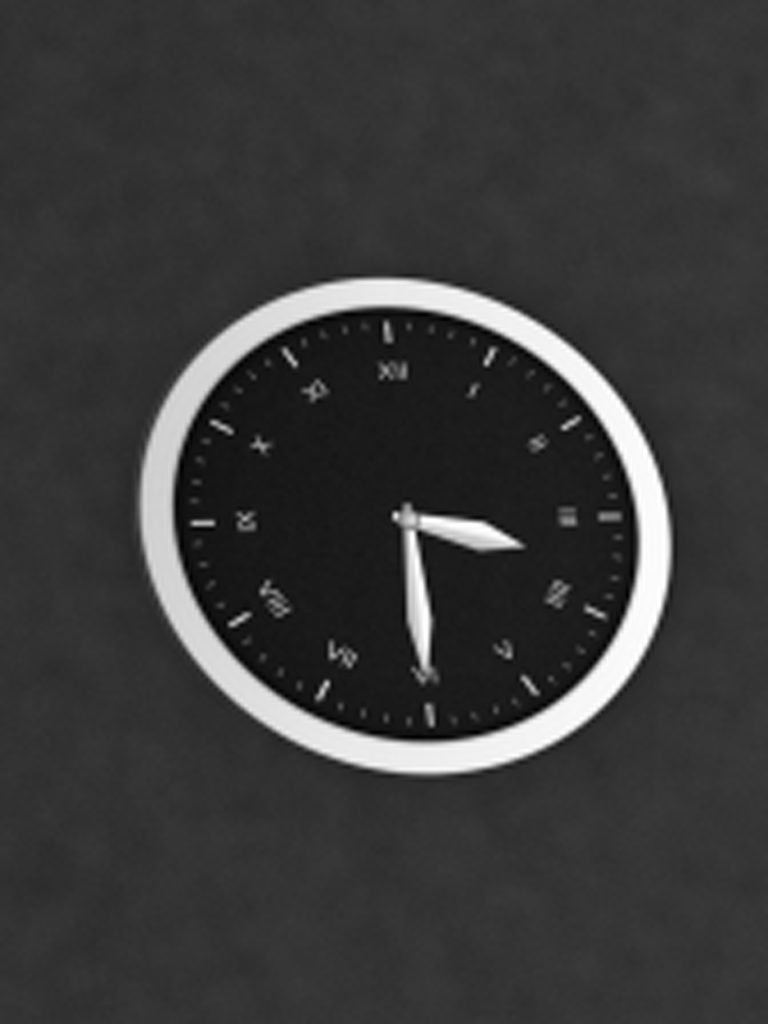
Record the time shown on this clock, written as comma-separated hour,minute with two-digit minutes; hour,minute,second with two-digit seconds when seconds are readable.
3,30
